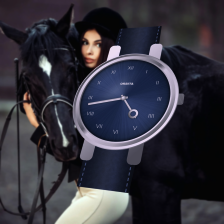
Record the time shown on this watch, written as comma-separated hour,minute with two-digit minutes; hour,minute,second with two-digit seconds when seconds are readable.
4,43
